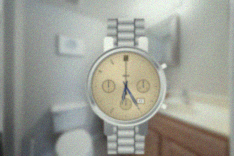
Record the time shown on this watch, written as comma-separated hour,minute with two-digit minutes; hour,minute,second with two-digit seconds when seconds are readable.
6,25
